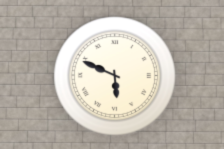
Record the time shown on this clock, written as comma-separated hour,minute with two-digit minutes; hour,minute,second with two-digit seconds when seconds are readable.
5,49
